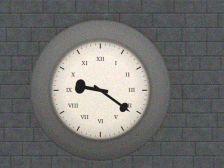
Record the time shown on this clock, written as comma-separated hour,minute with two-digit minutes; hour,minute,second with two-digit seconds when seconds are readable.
9,21
